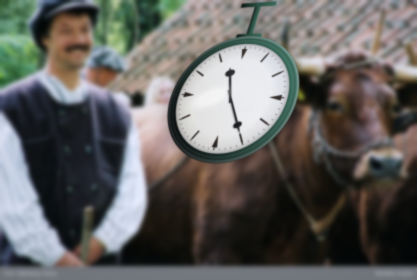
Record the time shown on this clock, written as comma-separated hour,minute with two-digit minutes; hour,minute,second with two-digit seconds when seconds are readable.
11,25
